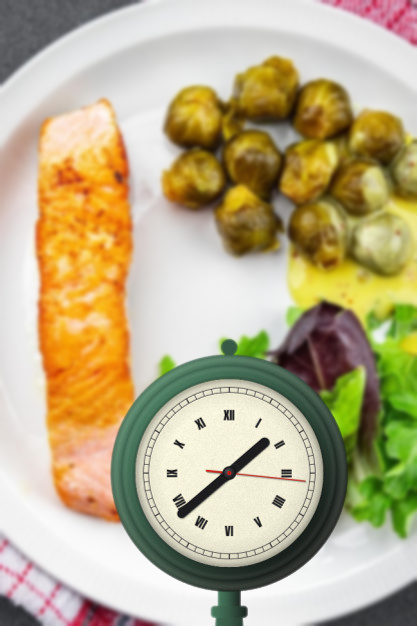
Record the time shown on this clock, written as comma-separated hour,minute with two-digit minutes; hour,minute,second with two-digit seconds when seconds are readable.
1,38,16
